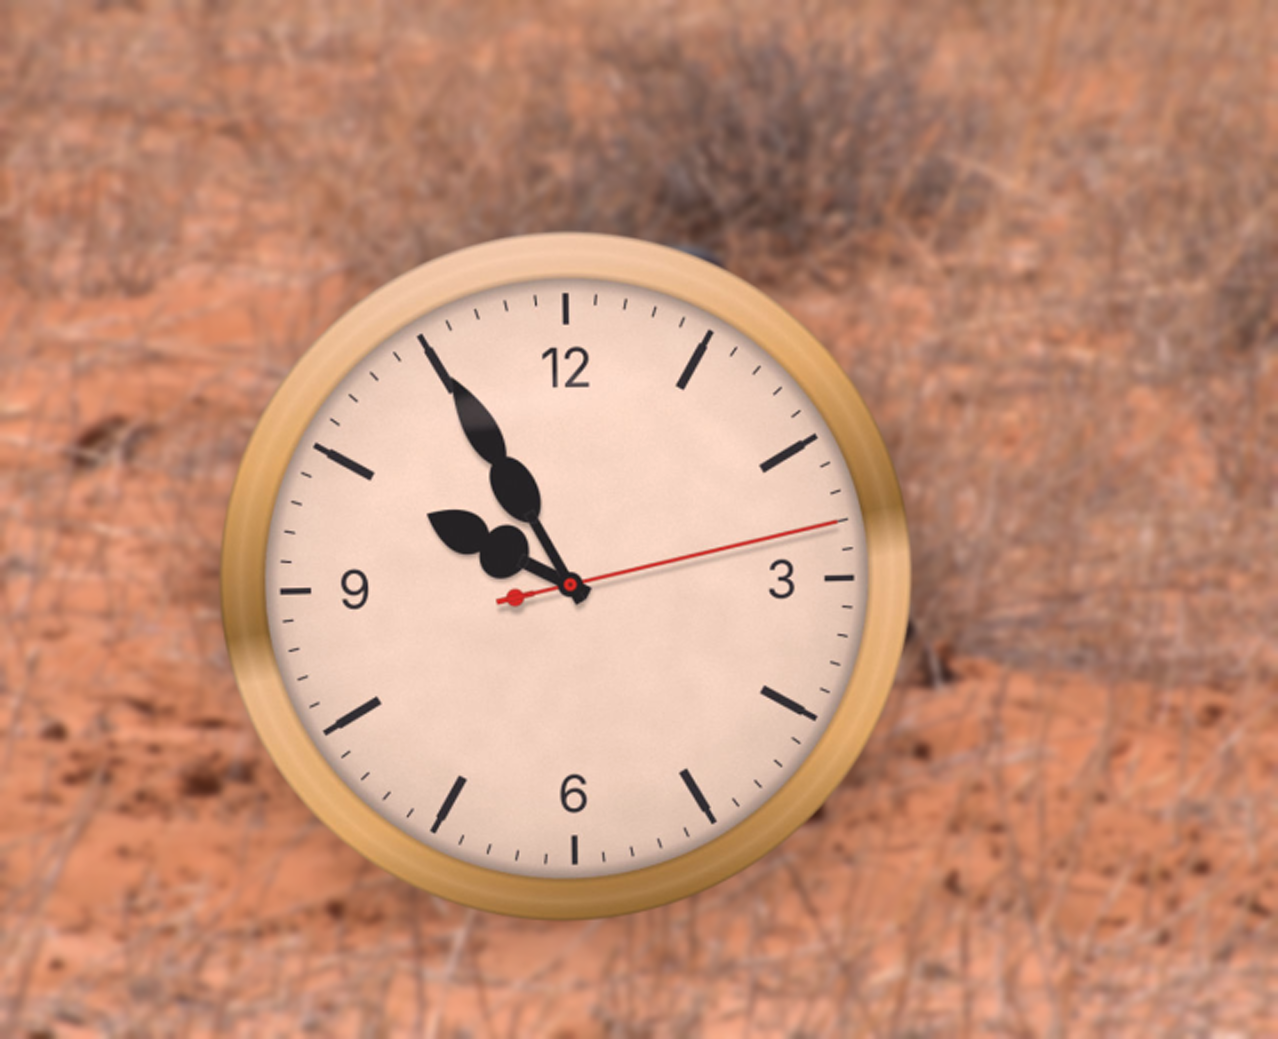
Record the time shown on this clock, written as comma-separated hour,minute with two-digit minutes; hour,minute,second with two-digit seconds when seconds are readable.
9,55,13
